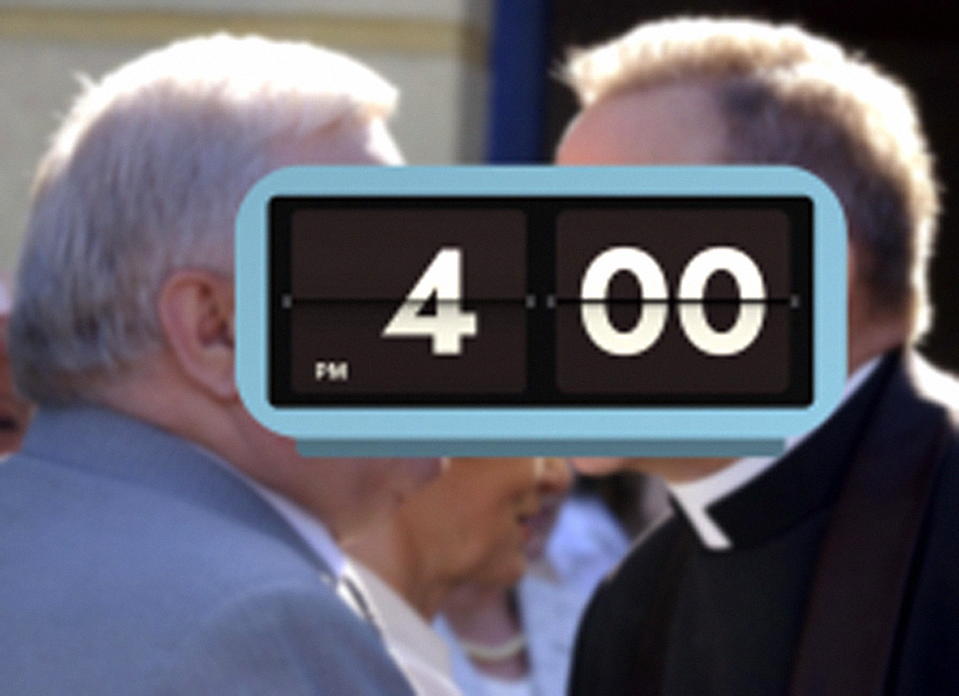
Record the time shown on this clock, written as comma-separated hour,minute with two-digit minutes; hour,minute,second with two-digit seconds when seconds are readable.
4,00
